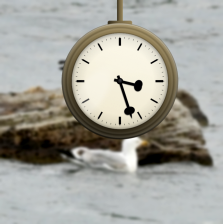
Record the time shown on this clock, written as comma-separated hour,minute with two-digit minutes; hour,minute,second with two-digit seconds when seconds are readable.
3,27
